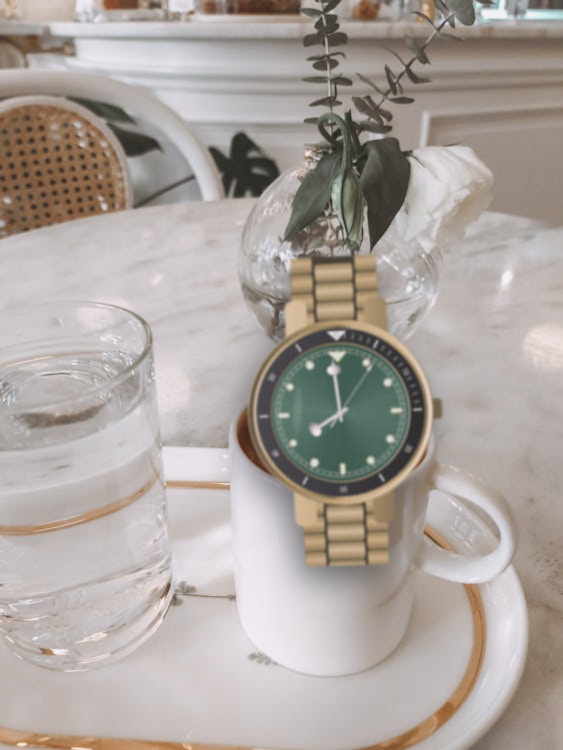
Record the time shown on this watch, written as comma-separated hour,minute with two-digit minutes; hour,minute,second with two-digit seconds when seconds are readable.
7,59,06
